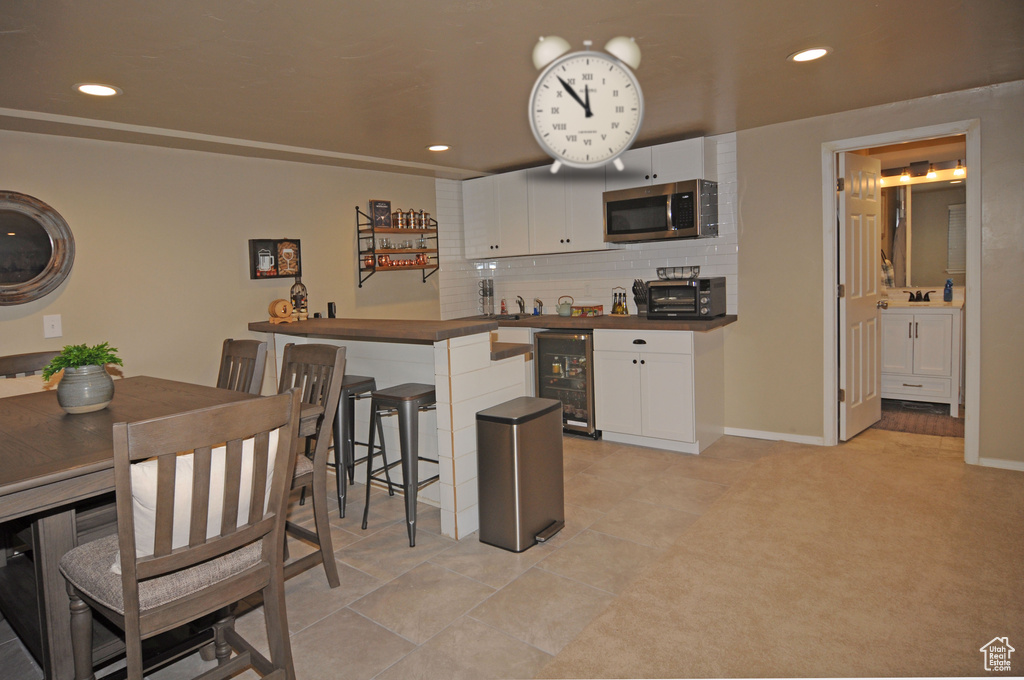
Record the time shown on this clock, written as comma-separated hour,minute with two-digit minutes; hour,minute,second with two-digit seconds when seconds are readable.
11,53
